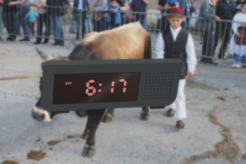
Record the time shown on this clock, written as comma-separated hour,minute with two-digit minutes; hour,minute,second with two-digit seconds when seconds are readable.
6,17
